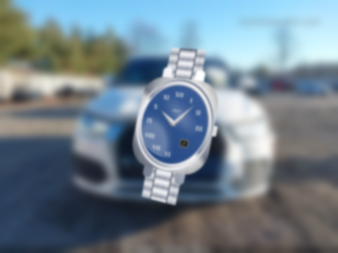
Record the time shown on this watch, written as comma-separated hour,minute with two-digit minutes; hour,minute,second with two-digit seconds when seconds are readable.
10,07
